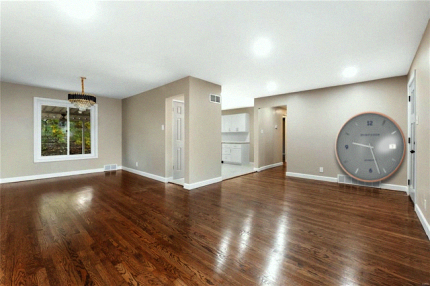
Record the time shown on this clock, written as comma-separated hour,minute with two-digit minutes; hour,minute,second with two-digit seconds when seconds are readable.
9,27
